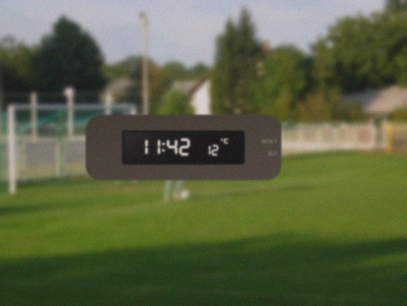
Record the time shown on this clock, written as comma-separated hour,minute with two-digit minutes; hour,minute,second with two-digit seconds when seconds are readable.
11,42
